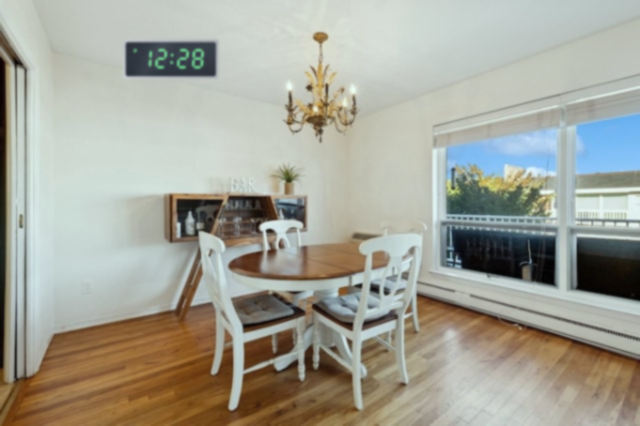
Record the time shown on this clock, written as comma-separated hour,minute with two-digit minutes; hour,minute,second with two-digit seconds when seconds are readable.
12,28
